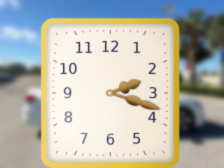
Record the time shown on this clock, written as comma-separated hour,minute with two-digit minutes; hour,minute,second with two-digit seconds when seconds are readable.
2,18
